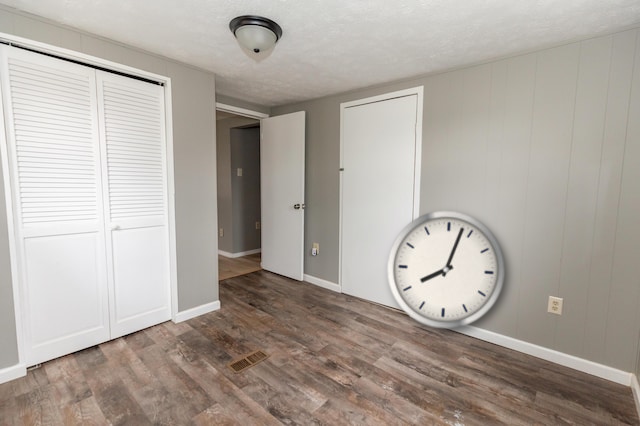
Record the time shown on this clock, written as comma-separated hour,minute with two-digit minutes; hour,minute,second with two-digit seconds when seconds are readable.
8,03
